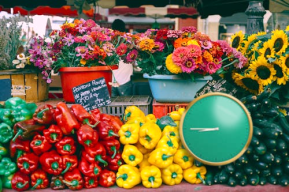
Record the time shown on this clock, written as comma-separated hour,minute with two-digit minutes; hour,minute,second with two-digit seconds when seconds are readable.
8,45
